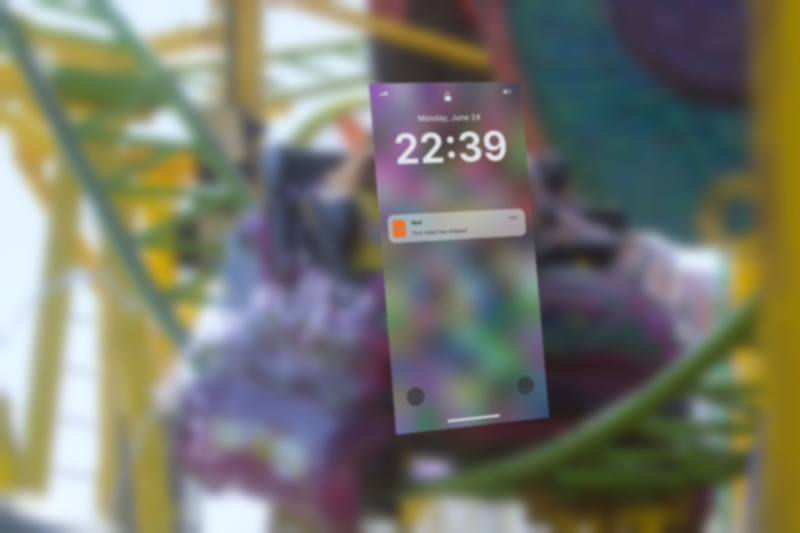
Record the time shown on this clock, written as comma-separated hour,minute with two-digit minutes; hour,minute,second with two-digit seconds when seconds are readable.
22,39
